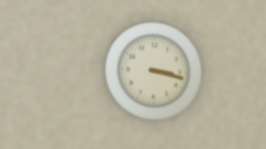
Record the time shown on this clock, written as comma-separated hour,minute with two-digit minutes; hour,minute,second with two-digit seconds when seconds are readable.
3,17
